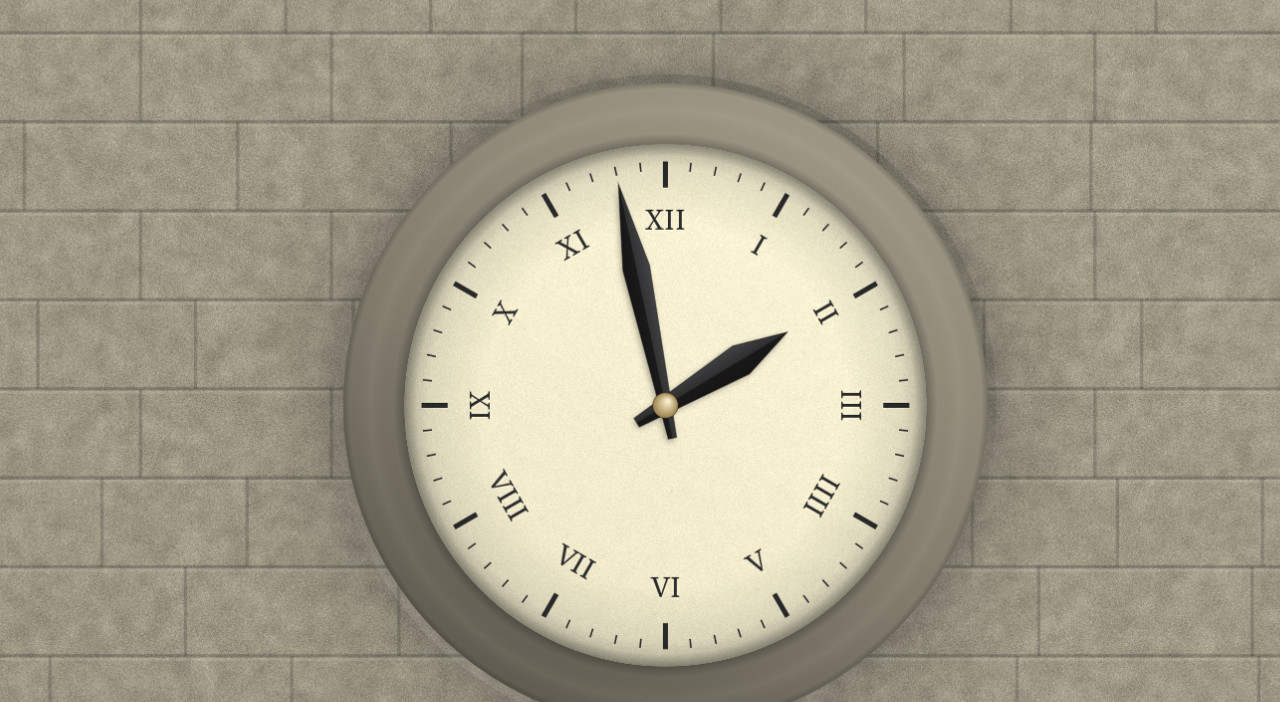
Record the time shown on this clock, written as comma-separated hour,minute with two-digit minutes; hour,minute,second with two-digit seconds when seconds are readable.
1,58
